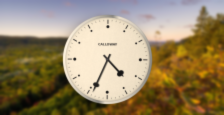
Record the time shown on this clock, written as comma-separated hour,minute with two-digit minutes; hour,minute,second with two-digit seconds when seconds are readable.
4,34
